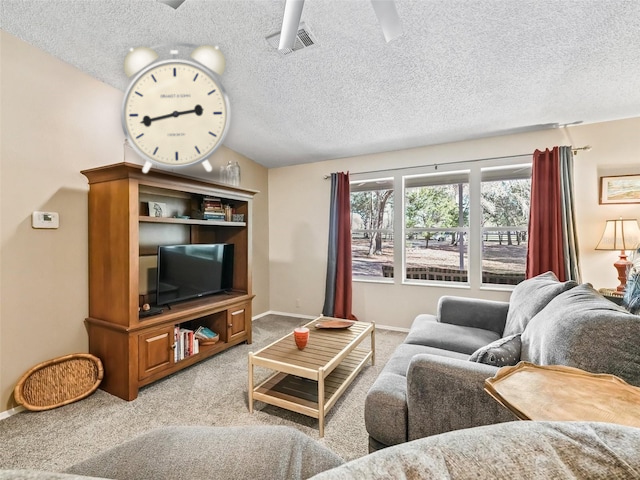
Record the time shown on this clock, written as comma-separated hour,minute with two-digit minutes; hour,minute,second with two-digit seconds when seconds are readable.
2,43
